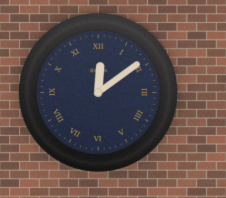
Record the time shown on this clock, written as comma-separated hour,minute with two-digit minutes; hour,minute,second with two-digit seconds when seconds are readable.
12,09
